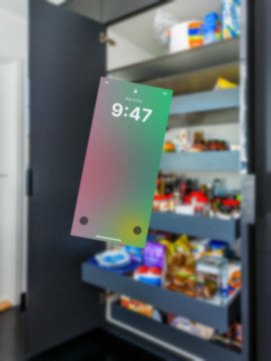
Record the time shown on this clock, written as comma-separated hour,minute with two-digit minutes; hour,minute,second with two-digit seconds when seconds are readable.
9,47
